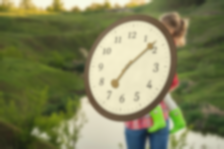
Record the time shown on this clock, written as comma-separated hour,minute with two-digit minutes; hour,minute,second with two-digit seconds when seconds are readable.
7,08
